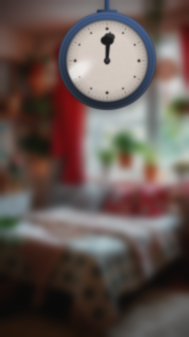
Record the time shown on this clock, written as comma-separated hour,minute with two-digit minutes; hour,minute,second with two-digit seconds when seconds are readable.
12,01
